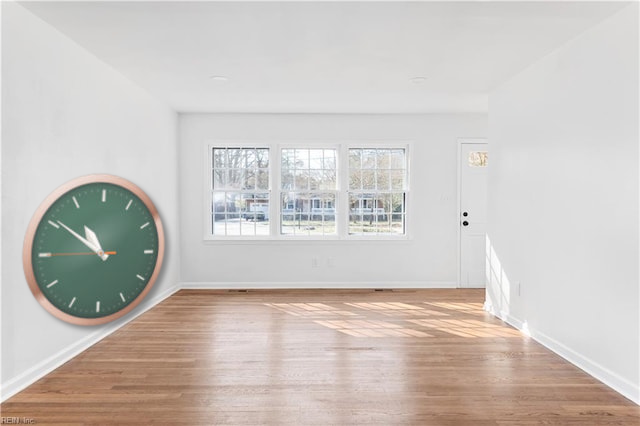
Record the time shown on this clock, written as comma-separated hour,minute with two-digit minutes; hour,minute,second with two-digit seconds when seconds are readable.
10,50,45
